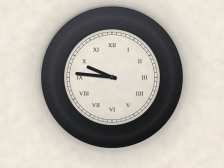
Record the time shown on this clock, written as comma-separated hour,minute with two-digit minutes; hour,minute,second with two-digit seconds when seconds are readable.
9,46
